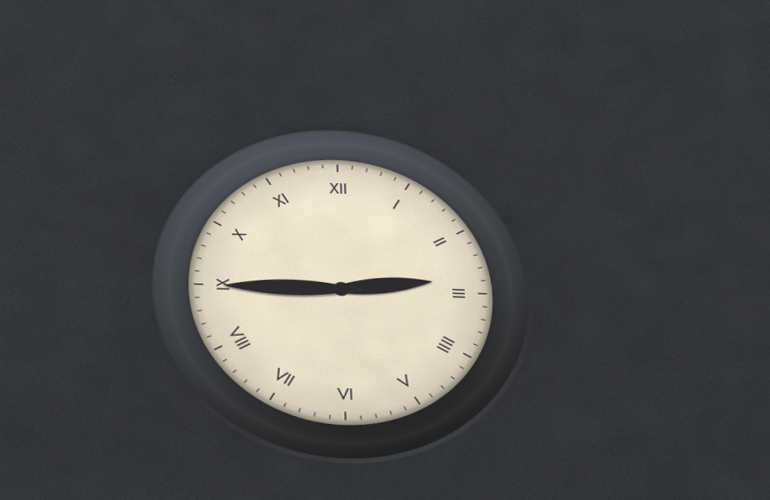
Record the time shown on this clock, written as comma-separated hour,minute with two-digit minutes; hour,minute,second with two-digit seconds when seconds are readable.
2,45
